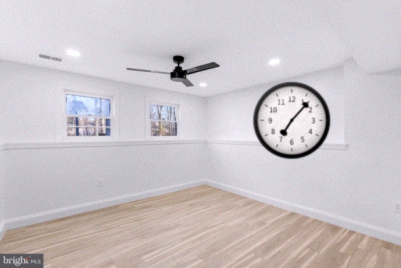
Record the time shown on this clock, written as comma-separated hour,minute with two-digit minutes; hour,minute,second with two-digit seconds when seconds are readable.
7,07
